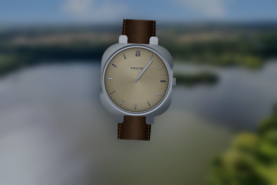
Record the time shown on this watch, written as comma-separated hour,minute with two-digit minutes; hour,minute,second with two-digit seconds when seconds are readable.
1,06
